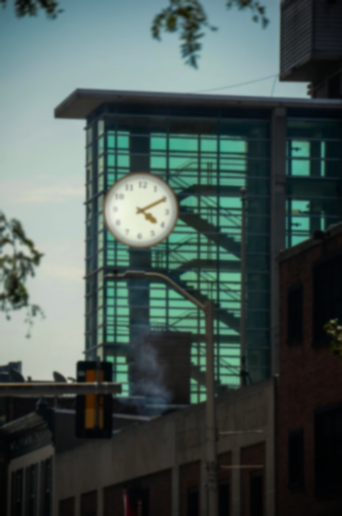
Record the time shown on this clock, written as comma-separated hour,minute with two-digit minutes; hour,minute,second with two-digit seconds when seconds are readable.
4,10
